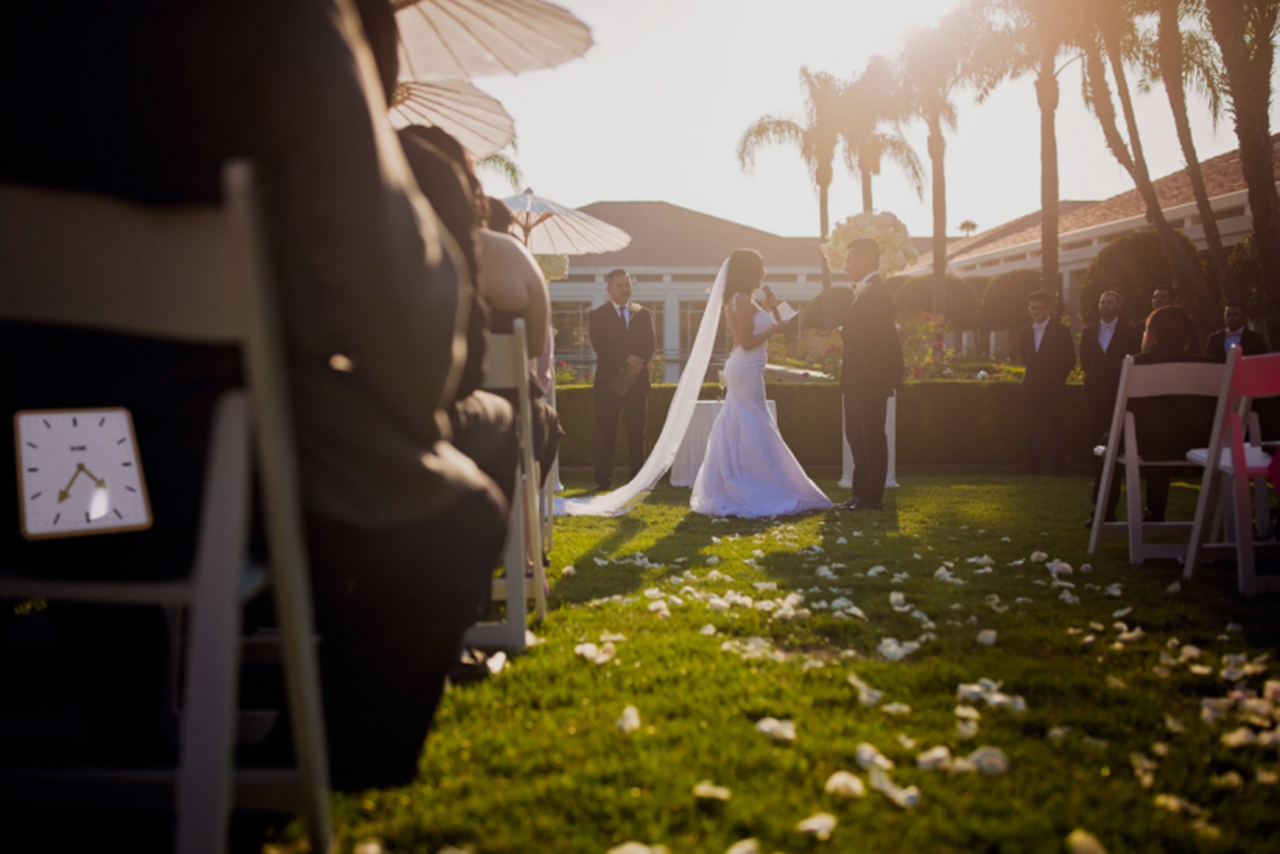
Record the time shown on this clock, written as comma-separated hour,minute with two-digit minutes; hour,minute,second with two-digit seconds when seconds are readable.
4,36
